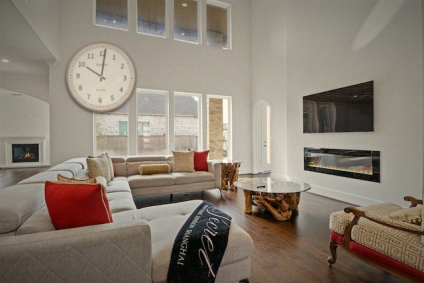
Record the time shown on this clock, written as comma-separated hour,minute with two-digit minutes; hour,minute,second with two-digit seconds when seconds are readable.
10,01
